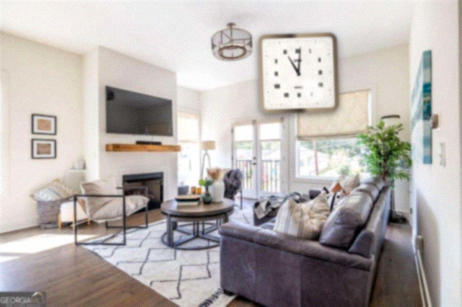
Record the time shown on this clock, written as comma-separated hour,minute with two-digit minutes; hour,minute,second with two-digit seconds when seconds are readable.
11,01
